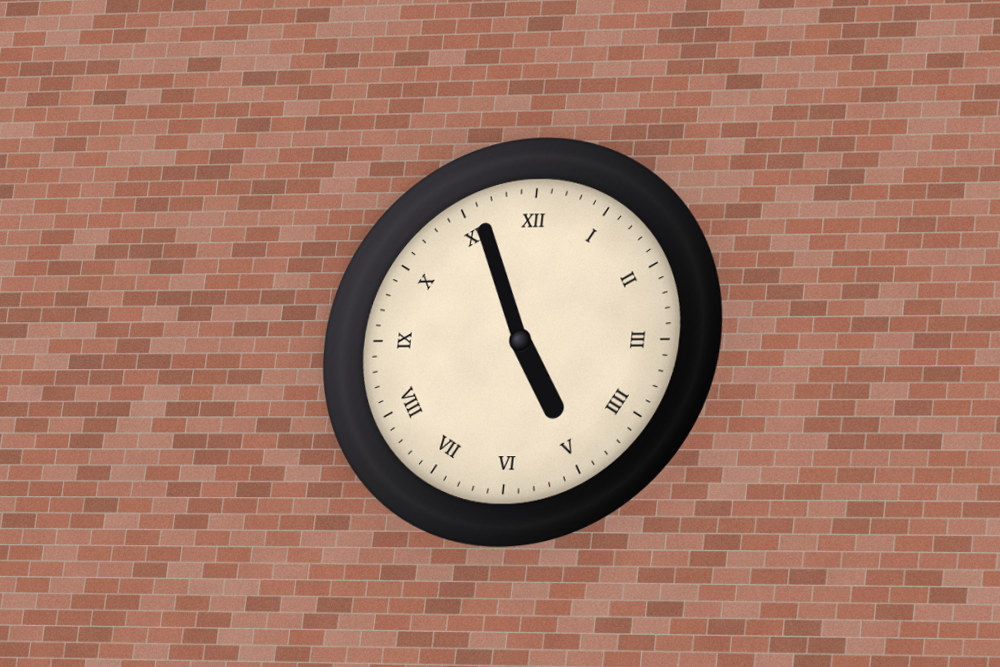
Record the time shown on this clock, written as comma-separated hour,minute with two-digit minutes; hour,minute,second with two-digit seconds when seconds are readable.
4,56
